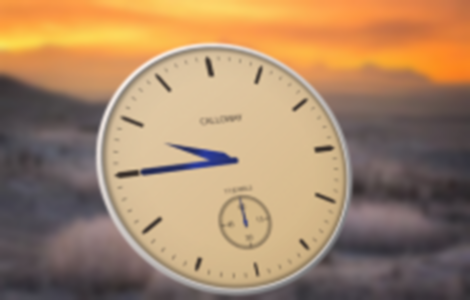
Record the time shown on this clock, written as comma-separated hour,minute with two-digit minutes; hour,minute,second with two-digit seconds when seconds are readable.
9,45
